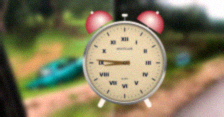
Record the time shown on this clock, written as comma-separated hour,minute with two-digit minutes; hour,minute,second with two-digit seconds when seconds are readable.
8,46
